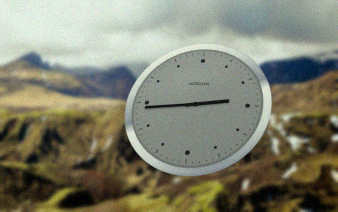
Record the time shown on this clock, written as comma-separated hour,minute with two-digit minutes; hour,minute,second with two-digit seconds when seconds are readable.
2,44
